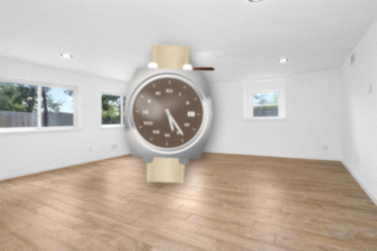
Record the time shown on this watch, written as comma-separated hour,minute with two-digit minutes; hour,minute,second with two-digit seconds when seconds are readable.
5,24
